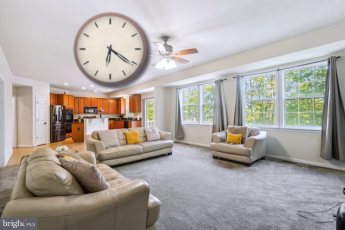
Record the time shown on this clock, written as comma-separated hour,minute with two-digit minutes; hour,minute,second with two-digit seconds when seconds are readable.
6,21
